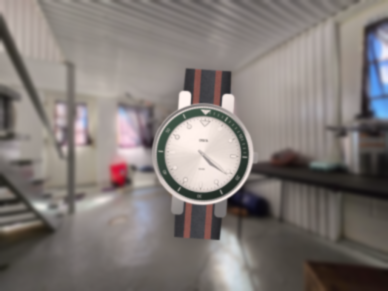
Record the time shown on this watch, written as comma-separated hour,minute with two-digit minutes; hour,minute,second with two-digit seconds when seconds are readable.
4,21
